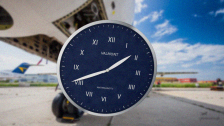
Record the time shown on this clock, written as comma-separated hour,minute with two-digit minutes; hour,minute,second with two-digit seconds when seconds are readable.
1,41
